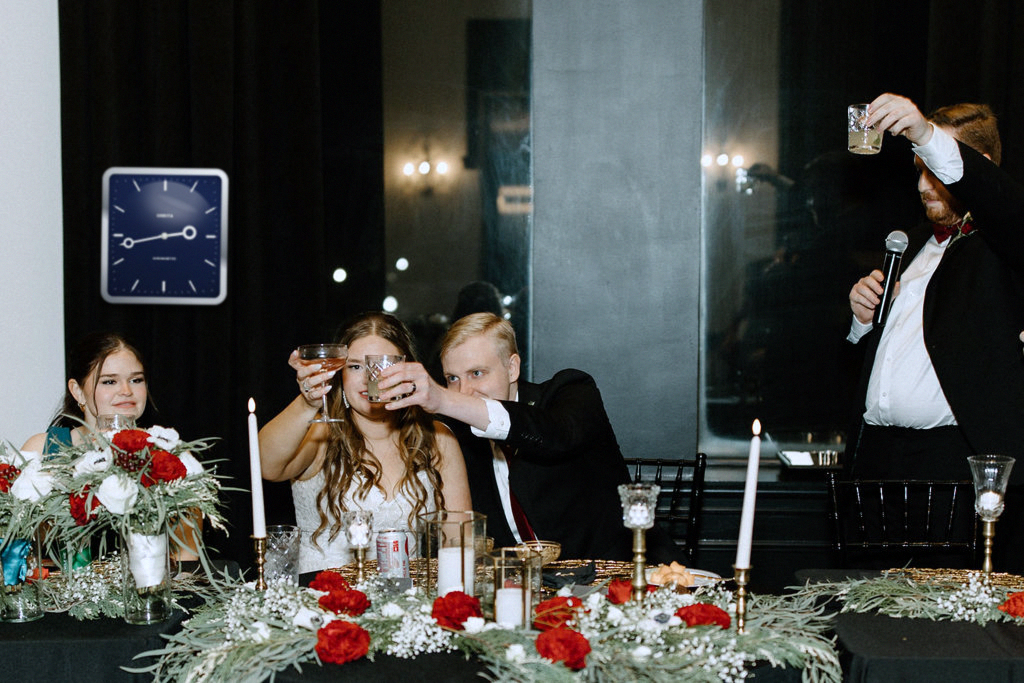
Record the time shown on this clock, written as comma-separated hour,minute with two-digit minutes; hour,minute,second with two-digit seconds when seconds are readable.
2,43
